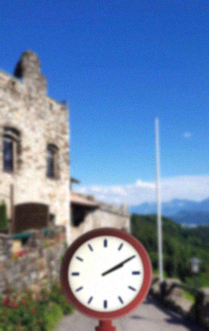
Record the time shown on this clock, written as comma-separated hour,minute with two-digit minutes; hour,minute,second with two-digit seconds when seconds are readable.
2,10
